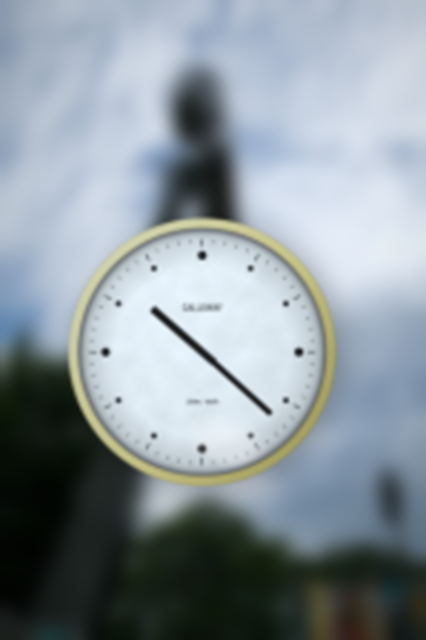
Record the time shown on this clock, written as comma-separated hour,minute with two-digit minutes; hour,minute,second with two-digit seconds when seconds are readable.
10,22
